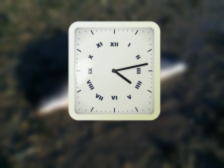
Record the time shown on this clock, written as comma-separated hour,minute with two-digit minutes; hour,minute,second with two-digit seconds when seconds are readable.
4,13
